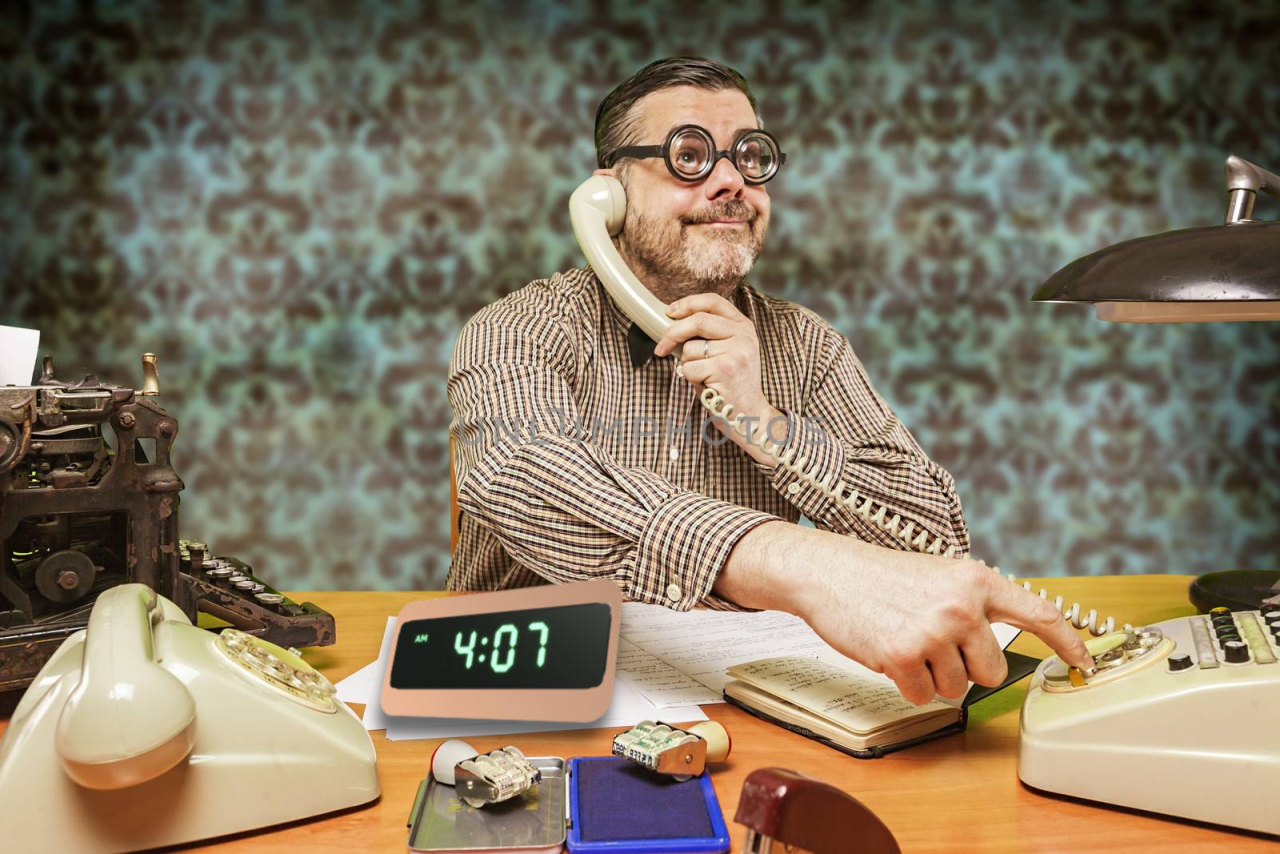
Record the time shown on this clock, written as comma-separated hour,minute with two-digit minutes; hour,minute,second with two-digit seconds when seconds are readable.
4,07
